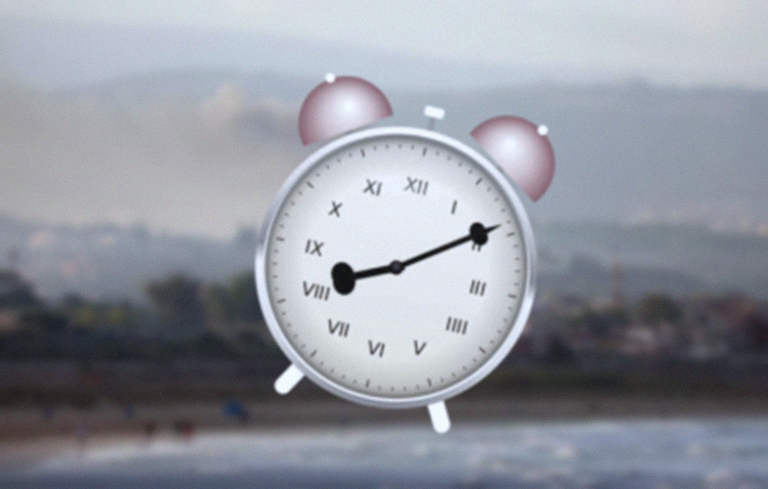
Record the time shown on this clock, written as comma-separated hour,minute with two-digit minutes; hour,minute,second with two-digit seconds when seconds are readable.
8,09
